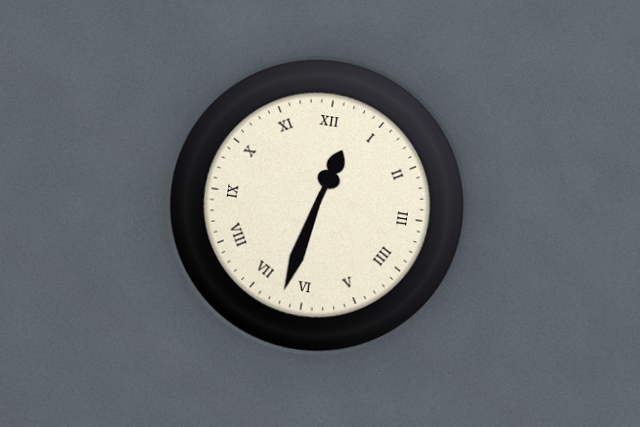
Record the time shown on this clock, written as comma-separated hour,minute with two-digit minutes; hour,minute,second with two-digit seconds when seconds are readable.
12,32
